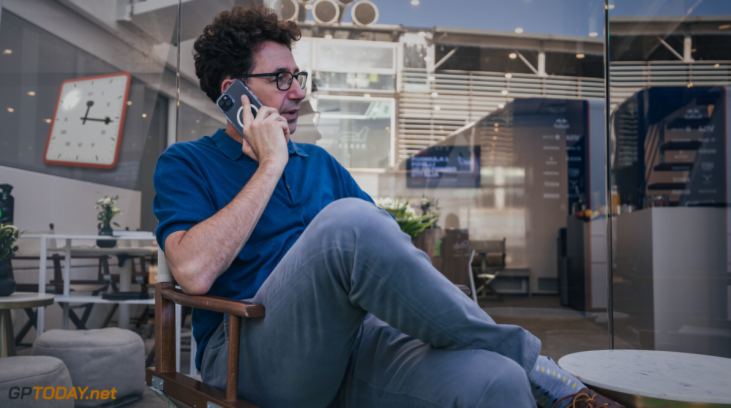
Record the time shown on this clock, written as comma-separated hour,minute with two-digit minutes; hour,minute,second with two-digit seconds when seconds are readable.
12,16
